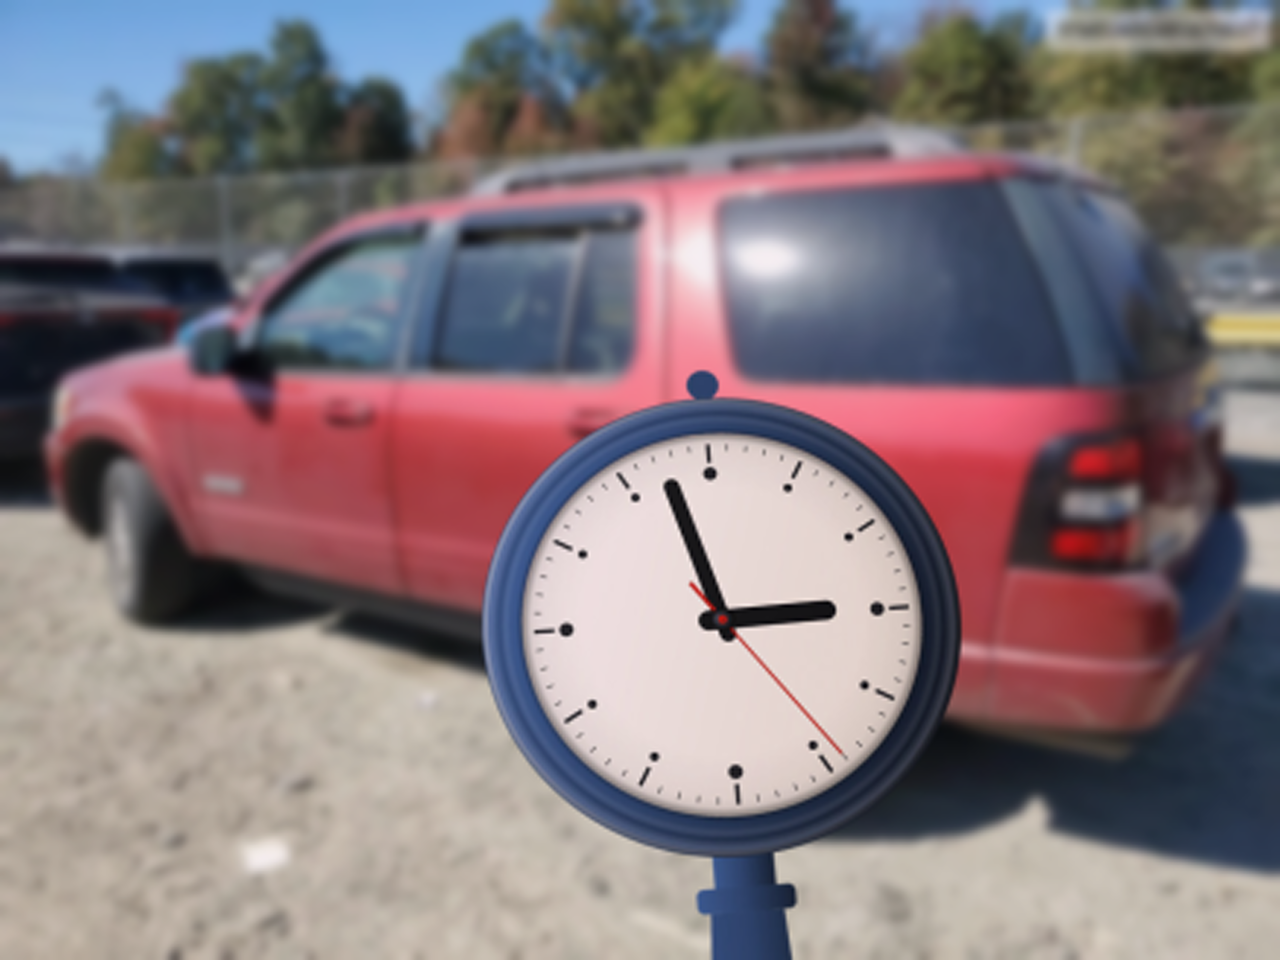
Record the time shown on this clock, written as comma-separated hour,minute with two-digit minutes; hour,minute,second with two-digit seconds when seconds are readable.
2,57,24
